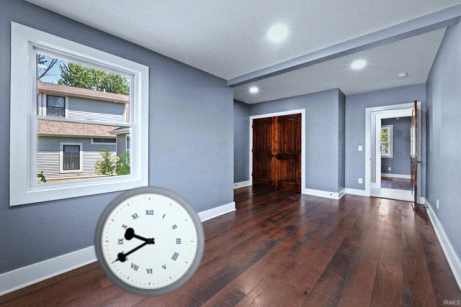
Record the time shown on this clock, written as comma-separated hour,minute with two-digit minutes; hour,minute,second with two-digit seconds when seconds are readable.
9,40
